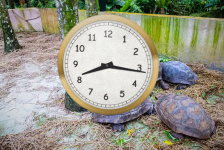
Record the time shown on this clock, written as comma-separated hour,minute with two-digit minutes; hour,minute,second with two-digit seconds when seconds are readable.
8,16
